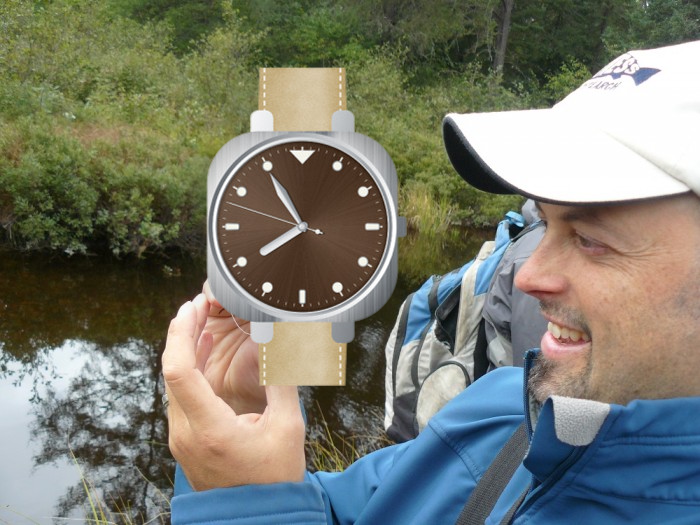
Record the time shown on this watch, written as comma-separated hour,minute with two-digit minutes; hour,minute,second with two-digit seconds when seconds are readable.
7,54,48
